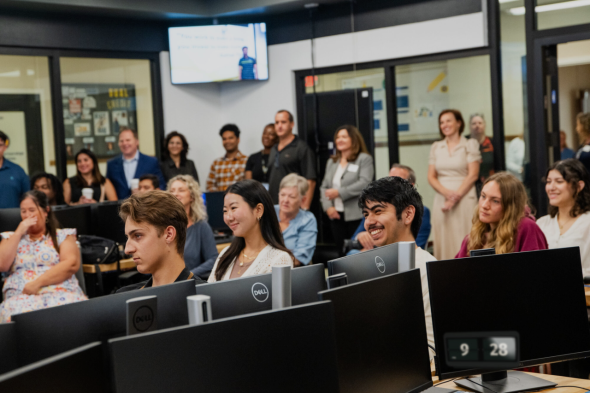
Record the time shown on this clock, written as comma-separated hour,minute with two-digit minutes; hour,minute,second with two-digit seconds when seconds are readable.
9,28
